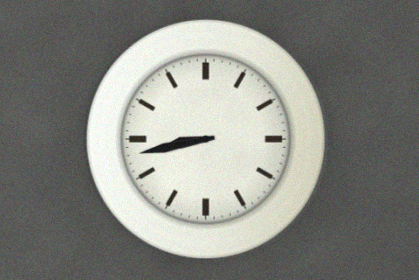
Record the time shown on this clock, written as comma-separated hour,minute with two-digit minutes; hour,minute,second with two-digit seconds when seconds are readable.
8,43
